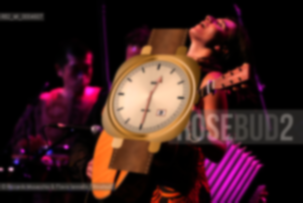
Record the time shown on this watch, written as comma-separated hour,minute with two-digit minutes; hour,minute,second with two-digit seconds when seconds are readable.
12,30
